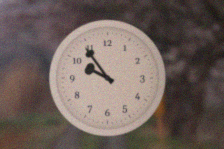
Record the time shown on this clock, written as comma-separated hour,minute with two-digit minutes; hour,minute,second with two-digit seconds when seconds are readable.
9,54
